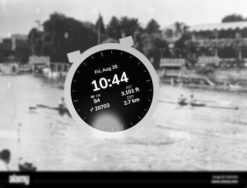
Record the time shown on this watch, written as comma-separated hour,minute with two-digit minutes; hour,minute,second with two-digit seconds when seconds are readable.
10,44
